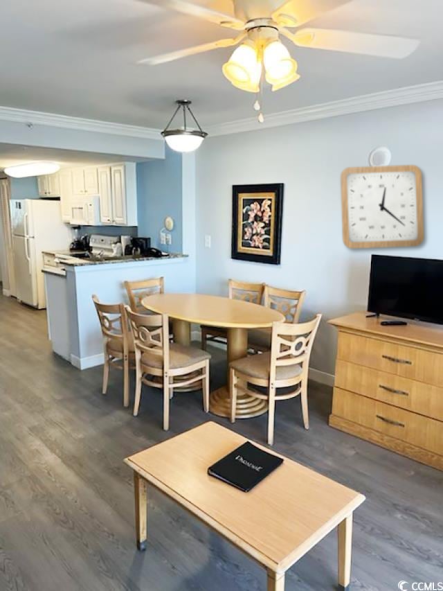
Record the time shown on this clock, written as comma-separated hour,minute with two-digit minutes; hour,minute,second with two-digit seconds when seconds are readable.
12,22
